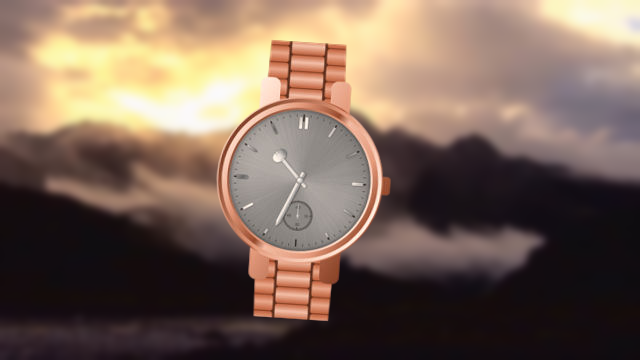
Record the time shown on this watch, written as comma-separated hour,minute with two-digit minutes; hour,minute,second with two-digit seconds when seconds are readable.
10,34
